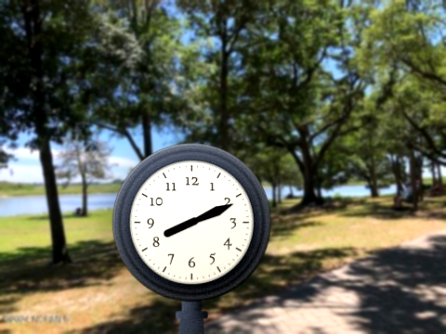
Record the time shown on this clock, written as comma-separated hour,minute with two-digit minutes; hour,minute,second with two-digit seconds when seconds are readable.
8,11
